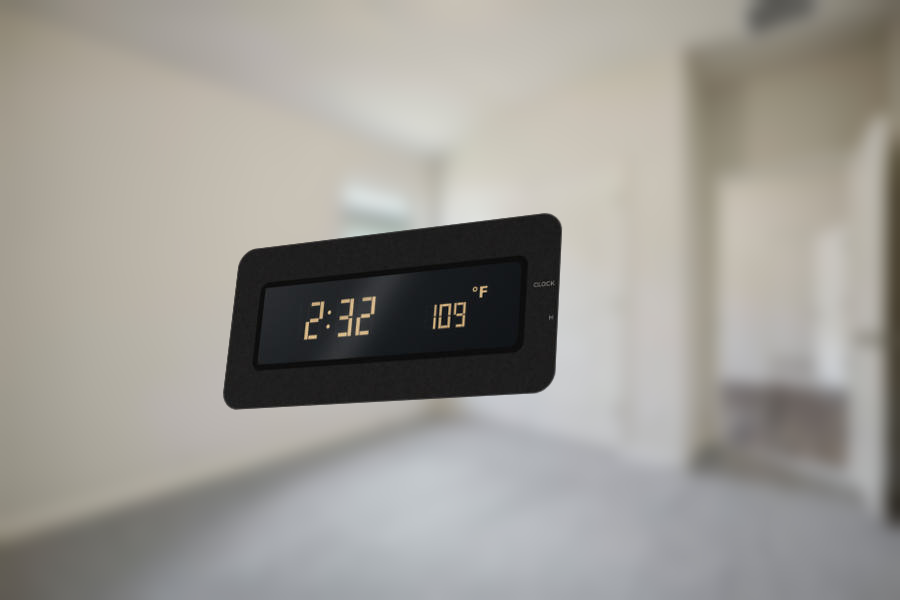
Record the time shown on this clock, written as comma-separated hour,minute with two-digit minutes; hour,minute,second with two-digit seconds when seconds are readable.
2,32
